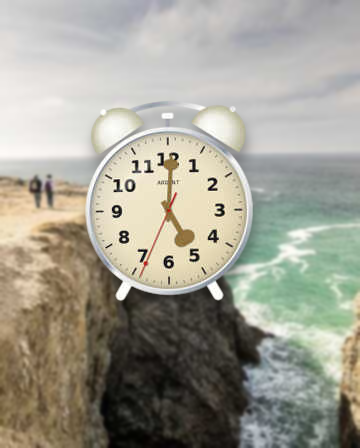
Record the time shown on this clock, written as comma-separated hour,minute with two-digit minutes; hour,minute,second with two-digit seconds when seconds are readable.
5,00,34
